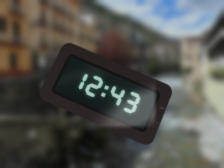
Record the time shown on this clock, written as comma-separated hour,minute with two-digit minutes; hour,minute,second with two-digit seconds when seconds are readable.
12,43
